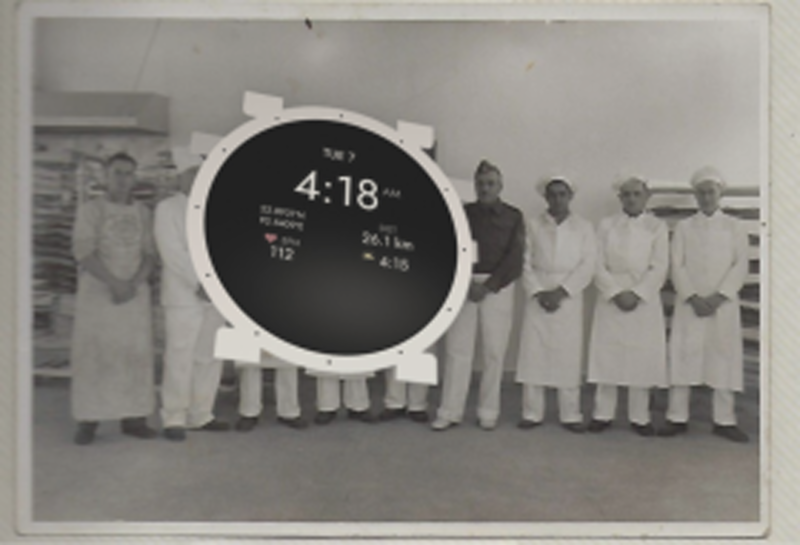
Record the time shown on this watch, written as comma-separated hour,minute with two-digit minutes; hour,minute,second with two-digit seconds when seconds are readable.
4,18
